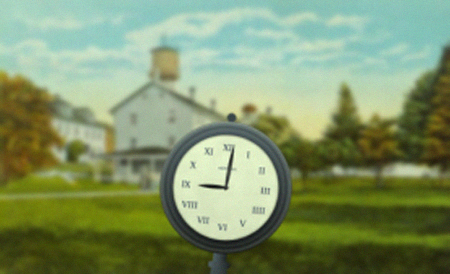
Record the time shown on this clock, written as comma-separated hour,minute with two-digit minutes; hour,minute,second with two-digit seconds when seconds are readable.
9,01
